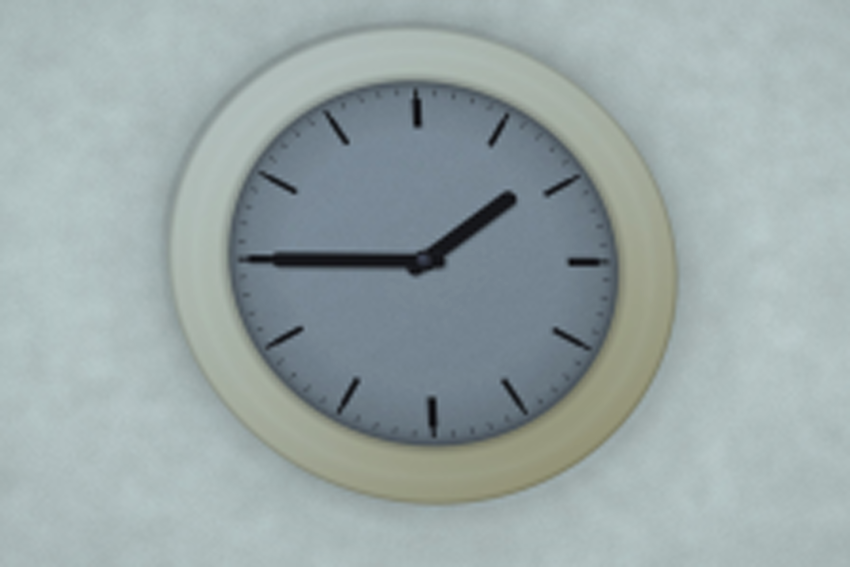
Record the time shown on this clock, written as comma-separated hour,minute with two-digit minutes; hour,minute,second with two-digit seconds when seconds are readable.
1,45
